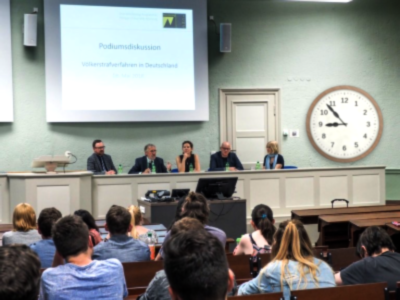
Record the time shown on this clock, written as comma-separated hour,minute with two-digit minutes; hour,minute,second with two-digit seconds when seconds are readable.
8,53
